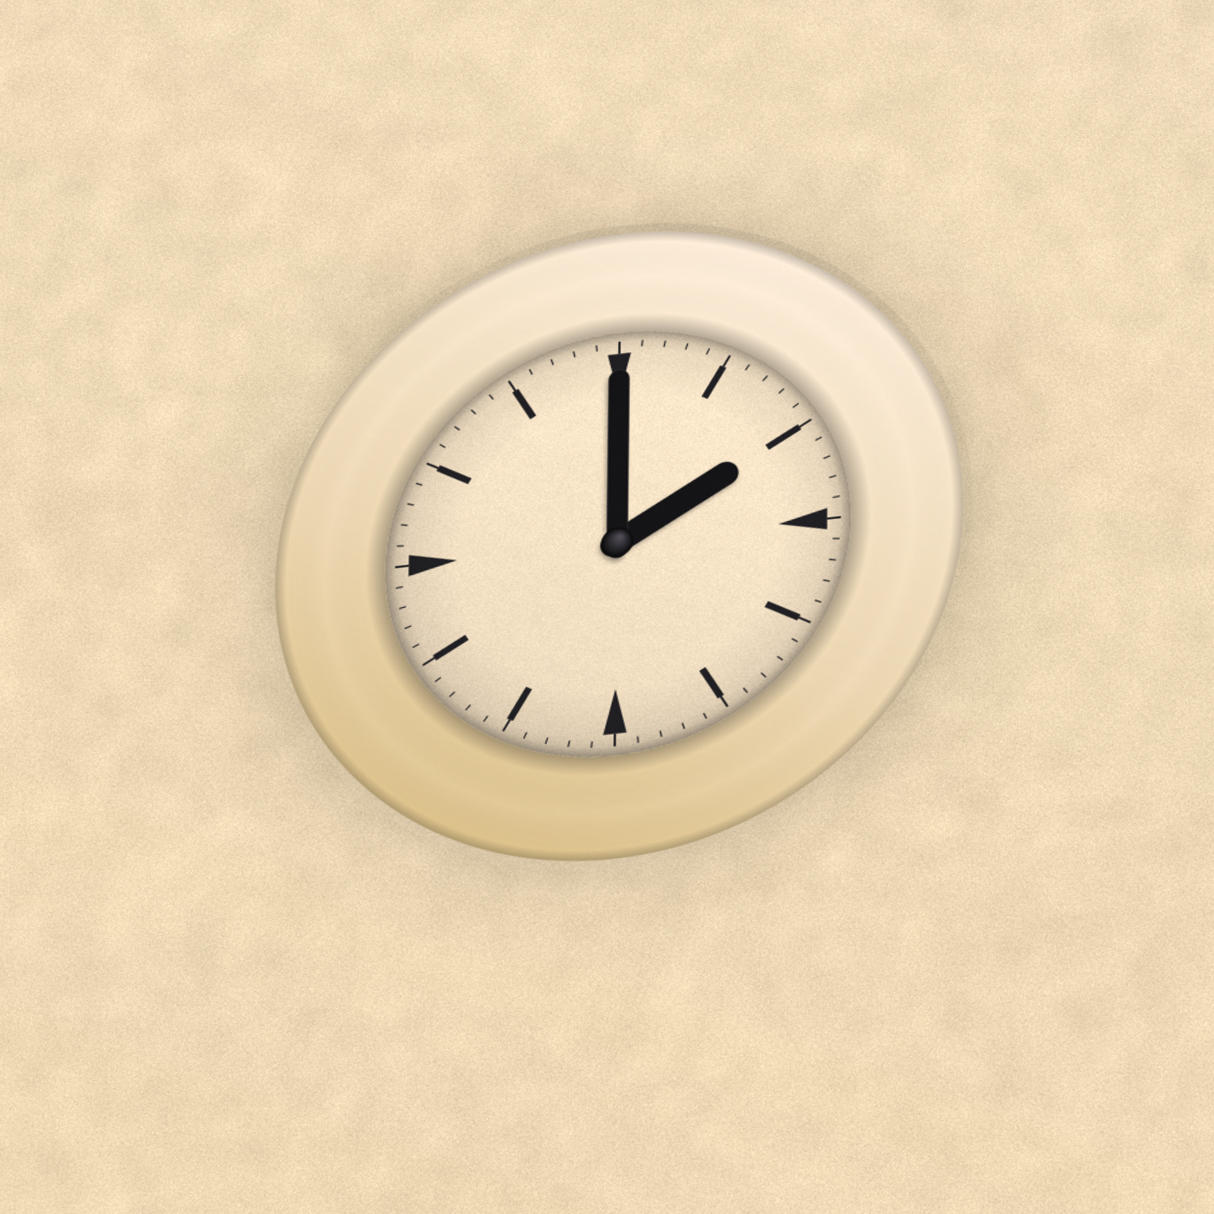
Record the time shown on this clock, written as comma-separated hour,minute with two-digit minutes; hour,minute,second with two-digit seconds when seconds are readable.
2,00
